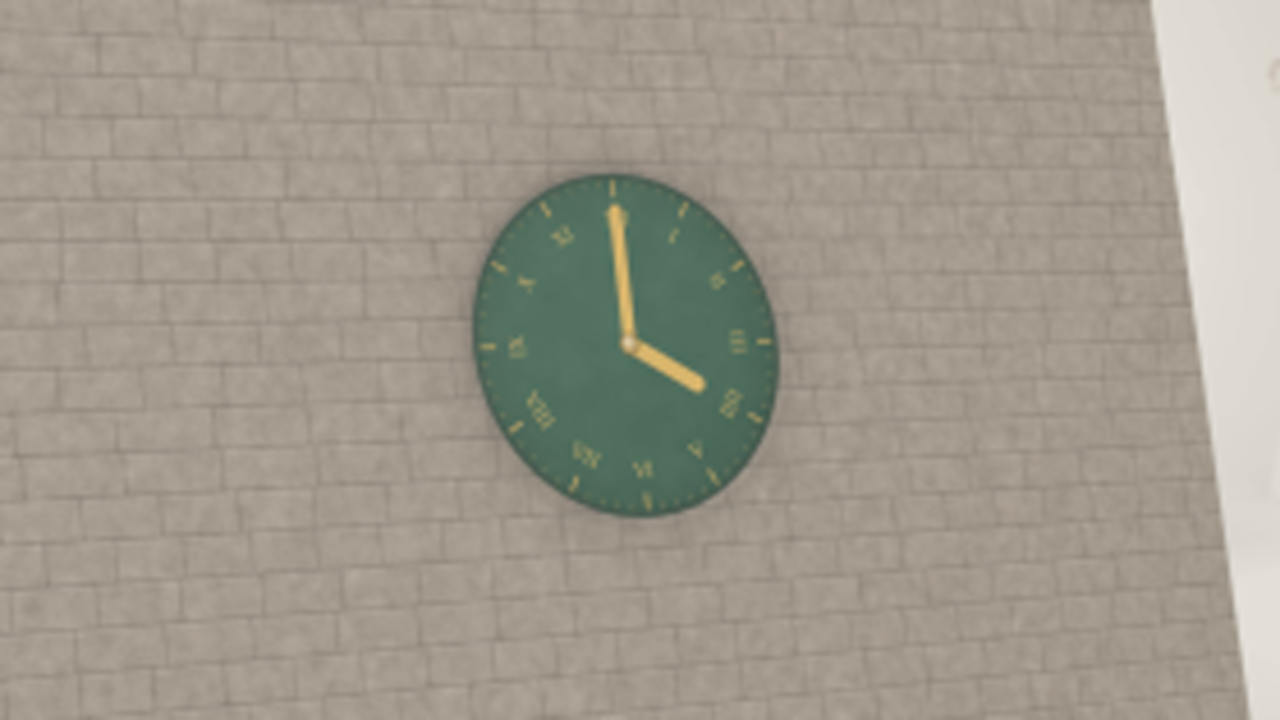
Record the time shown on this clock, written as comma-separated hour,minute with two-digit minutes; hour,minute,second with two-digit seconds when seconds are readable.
4,00
